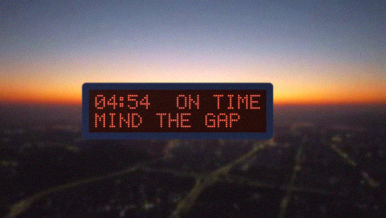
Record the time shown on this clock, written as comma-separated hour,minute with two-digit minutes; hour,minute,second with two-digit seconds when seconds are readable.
4,54
